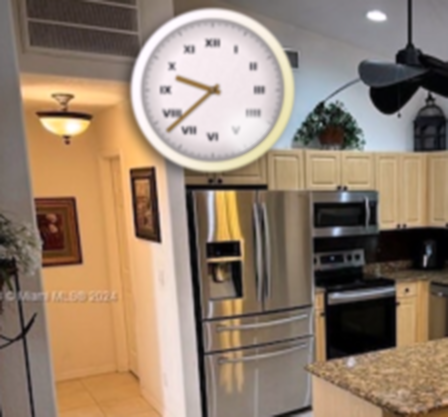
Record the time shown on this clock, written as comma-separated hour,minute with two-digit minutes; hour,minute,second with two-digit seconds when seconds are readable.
9,38
